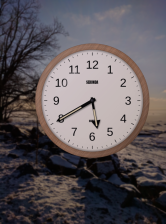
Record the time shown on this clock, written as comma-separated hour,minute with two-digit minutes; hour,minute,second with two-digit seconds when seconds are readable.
5,40
